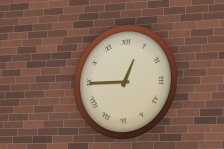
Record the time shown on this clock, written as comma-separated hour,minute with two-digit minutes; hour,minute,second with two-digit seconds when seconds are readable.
12,45
